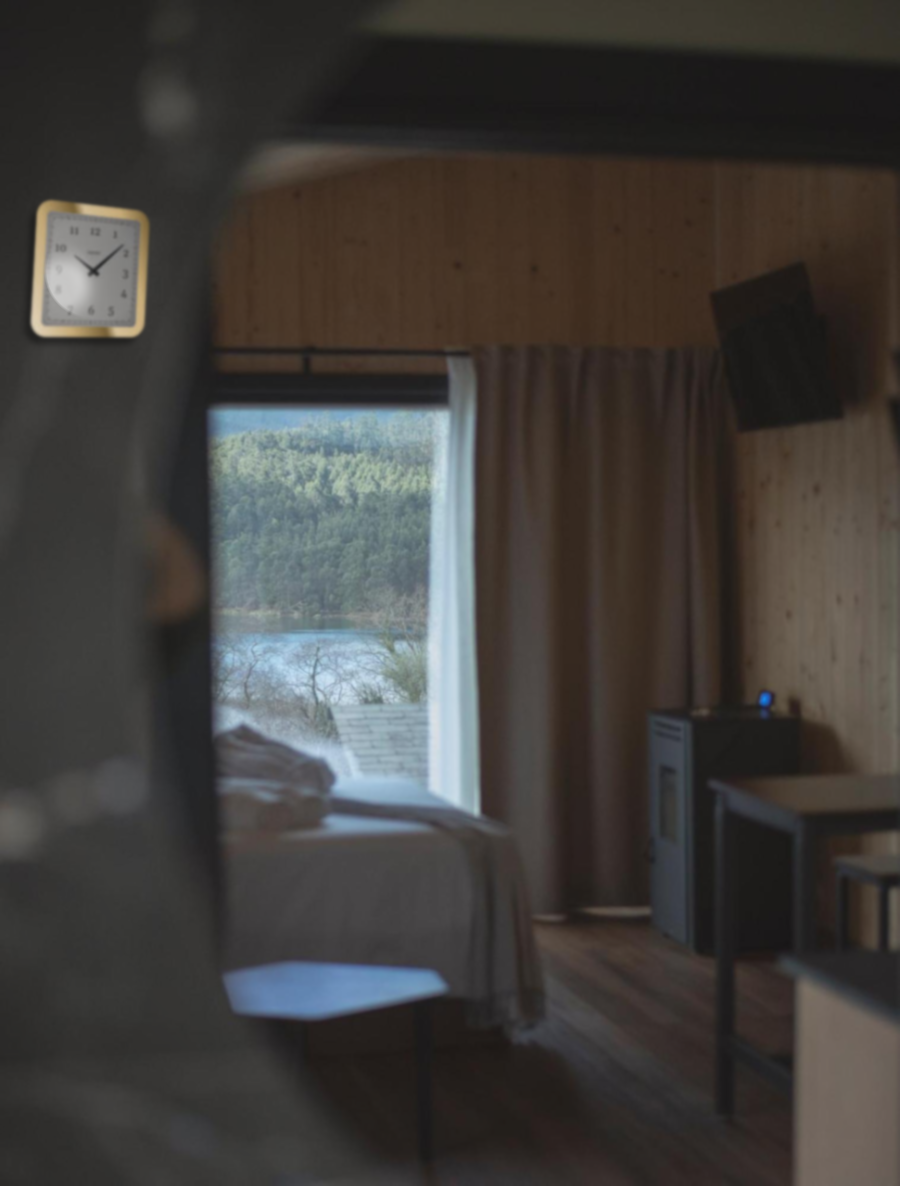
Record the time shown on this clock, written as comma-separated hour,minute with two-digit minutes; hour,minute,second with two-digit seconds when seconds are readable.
10,08
